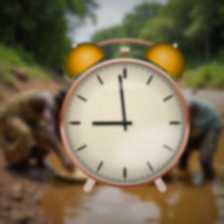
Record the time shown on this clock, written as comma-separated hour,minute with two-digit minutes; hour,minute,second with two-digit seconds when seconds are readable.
8,59
